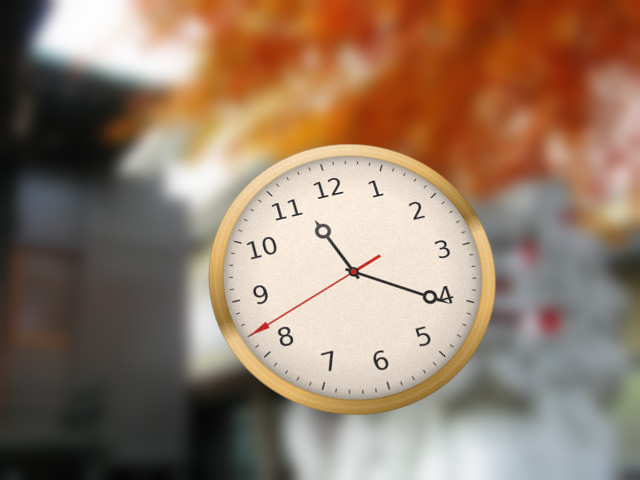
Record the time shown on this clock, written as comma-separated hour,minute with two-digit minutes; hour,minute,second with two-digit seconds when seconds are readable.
11,20,42
